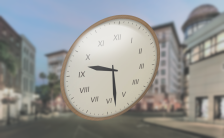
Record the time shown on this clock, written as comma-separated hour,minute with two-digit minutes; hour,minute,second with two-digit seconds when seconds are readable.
9,28
